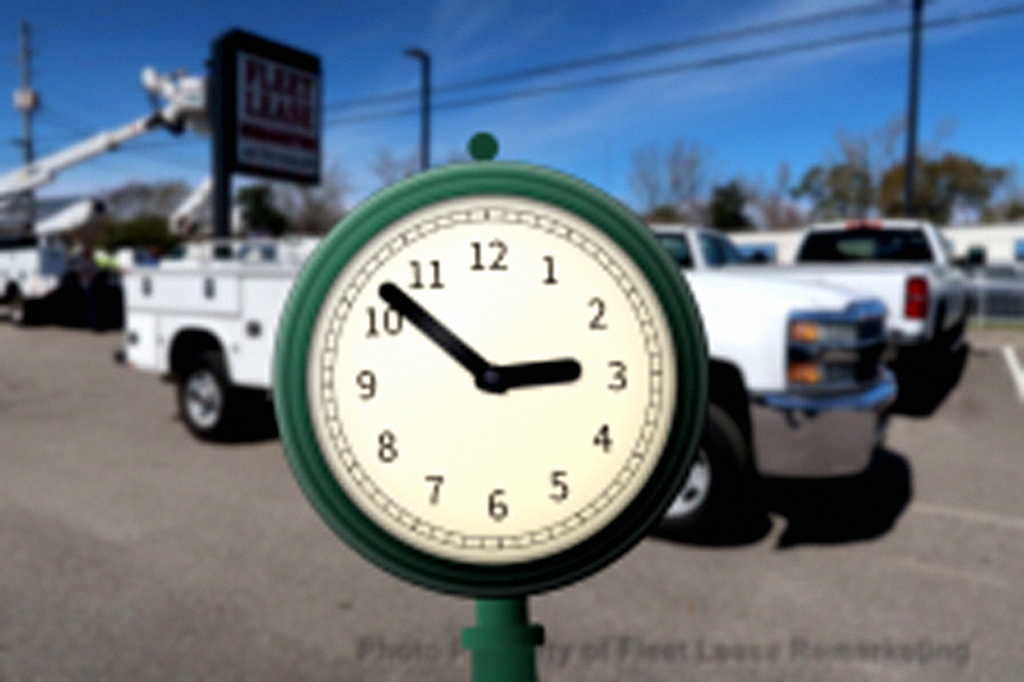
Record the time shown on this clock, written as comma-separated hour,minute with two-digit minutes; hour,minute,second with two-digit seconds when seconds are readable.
2,52
